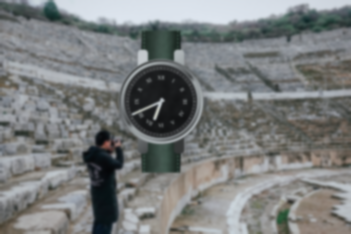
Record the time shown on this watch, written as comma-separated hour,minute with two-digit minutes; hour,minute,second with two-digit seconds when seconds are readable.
6,41
